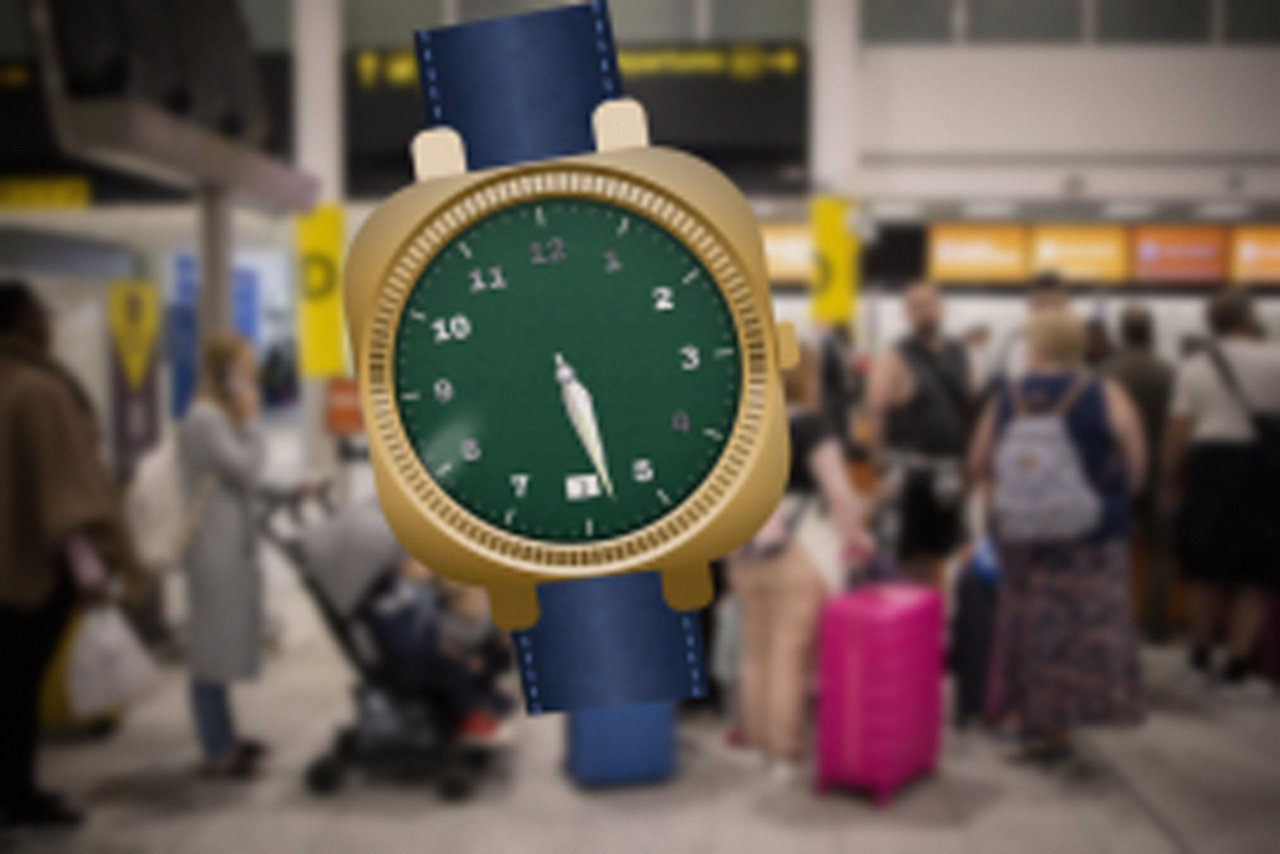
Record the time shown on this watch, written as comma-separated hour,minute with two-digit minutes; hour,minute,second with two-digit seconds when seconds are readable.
5,28
